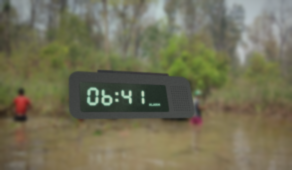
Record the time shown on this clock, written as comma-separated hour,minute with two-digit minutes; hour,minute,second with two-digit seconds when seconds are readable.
6,41
